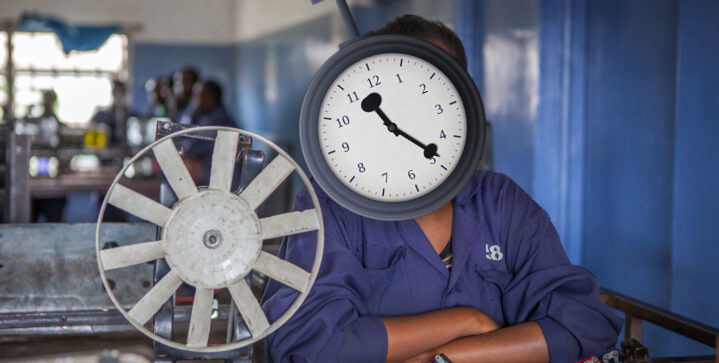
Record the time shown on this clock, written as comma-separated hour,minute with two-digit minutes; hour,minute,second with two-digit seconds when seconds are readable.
11,24
